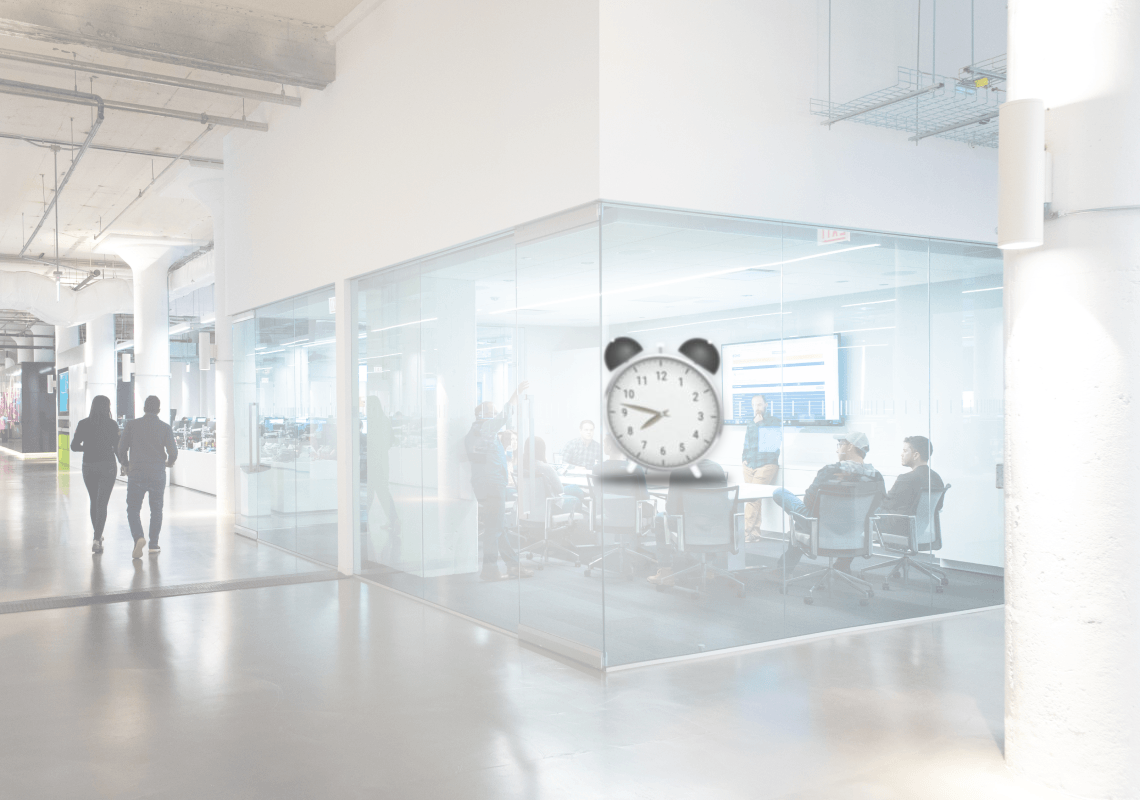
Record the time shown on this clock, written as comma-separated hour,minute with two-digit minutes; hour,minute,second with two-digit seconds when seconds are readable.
7,47
